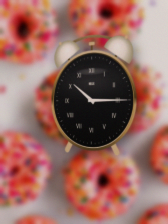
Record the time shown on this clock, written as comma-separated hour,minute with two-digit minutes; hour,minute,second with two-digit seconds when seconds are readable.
10,15
